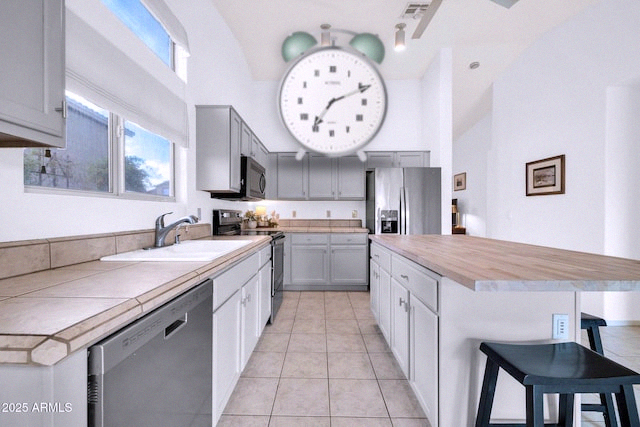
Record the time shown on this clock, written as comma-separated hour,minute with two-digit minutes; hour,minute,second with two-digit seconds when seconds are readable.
7,11
